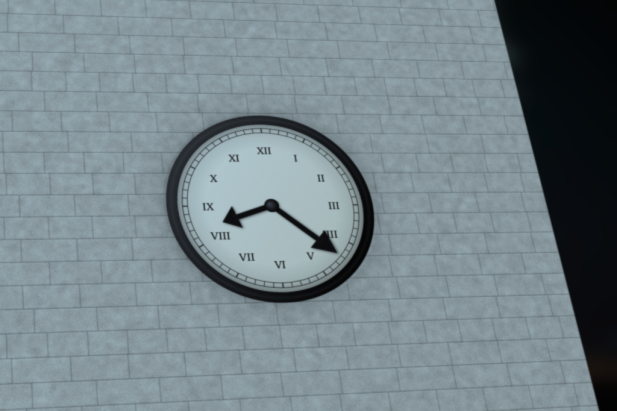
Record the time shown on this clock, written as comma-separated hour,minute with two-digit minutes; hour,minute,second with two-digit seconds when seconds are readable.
8,22
